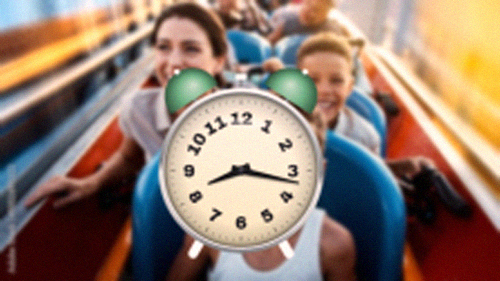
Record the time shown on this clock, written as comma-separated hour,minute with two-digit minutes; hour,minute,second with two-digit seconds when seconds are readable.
8,17
